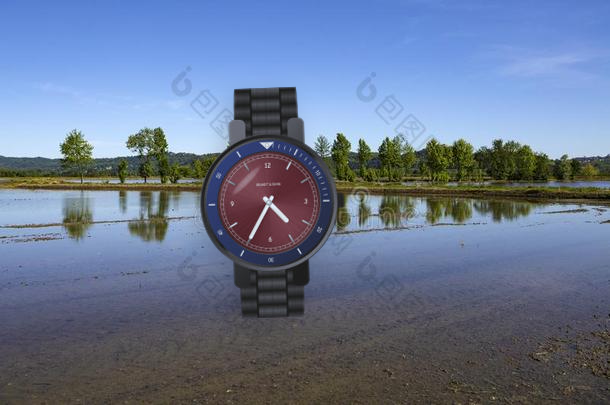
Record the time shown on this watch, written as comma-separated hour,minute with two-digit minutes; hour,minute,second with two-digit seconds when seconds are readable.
4,35
